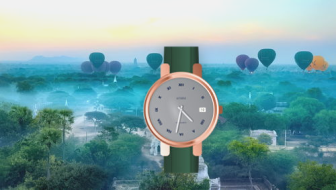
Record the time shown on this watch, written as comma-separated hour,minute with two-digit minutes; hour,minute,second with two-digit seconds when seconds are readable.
4,32
